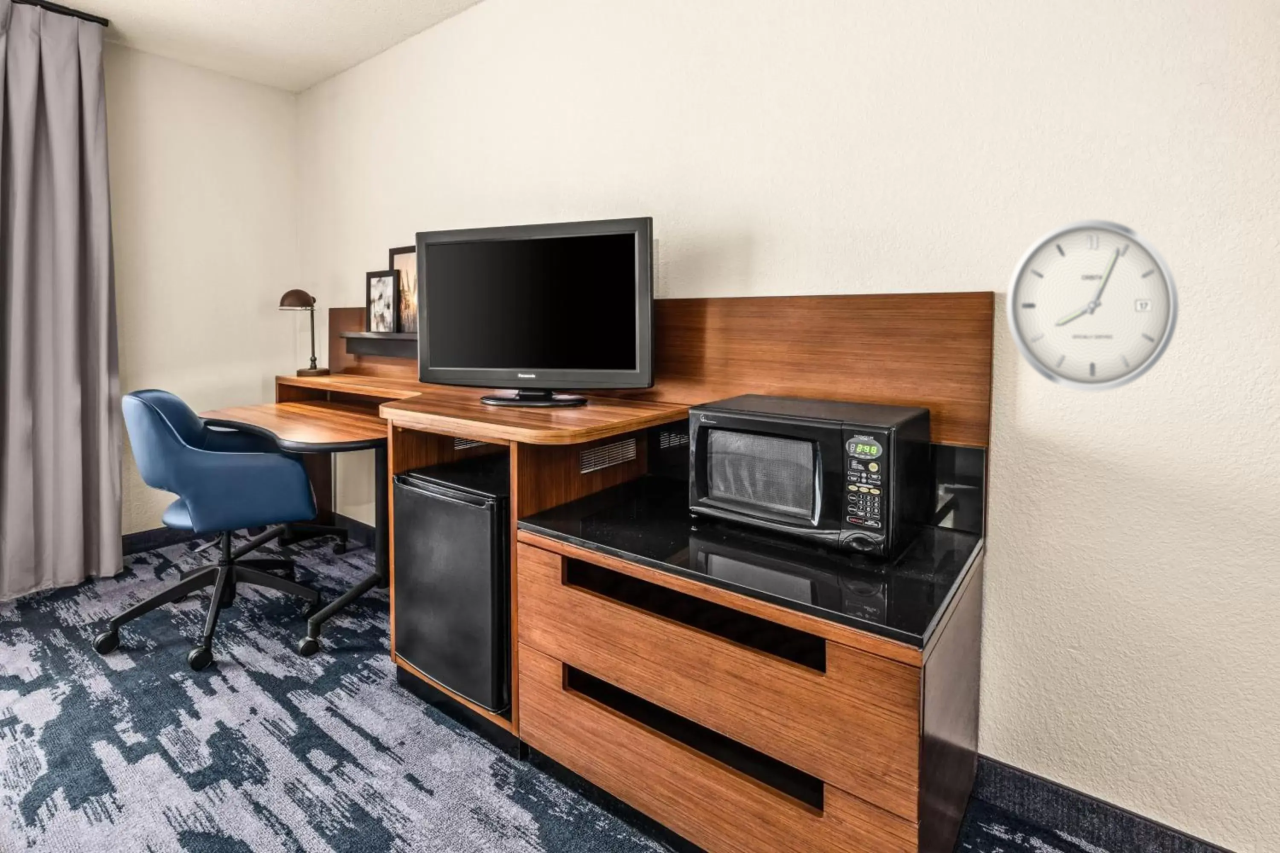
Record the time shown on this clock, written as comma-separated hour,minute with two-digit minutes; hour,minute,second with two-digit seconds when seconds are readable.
8,04
